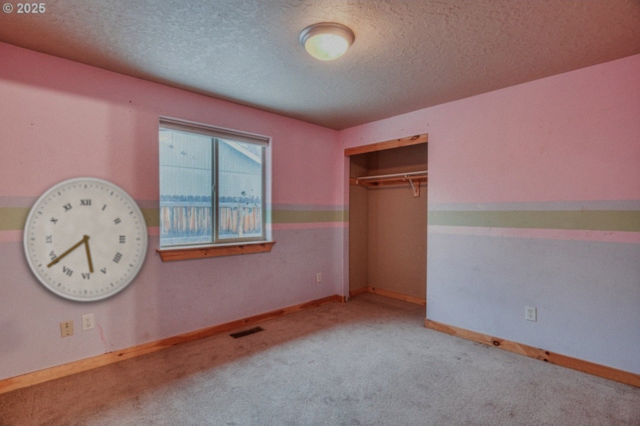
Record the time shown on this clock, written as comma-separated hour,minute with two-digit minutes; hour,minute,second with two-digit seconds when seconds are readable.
5,39
